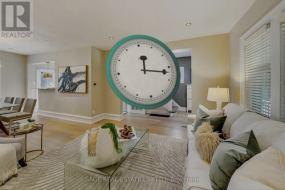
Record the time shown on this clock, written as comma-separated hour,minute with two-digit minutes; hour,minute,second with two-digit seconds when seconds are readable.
12,17
